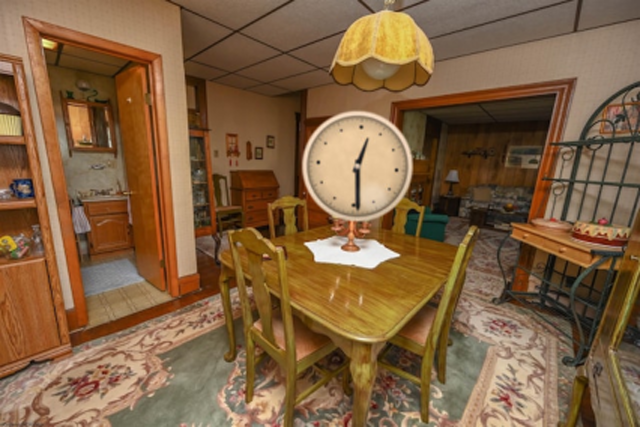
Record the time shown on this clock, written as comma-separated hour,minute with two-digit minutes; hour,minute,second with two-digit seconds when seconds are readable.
12,29
